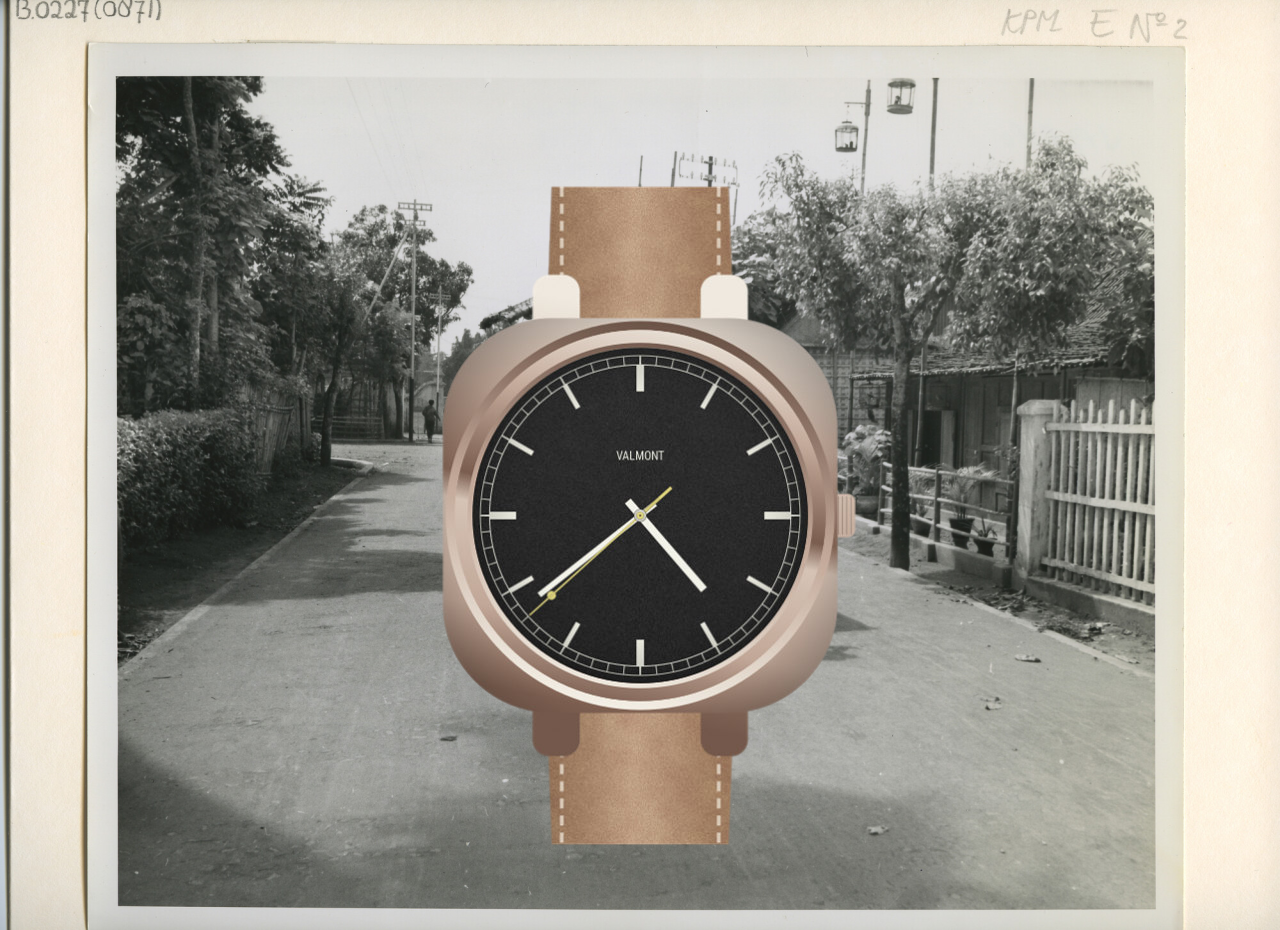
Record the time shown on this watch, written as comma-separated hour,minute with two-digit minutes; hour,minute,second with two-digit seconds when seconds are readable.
4,38,38
